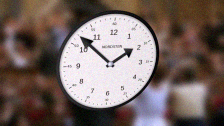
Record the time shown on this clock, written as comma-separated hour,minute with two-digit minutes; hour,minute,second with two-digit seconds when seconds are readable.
1,52
